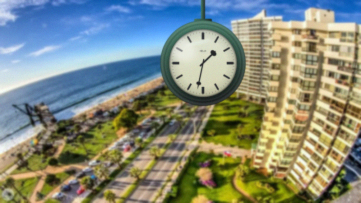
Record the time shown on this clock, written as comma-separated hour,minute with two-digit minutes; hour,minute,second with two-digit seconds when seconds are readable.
1,32
